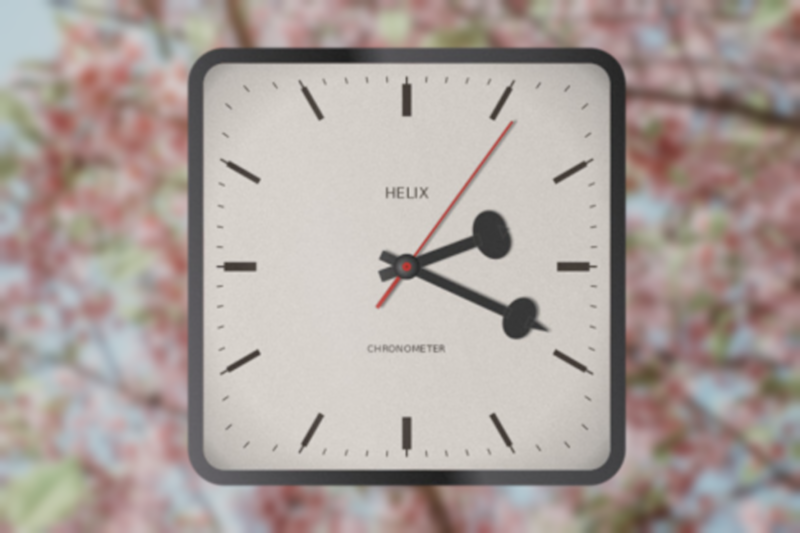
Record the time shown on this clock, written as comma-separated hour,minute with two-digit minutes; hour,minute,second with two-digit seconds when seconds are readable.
2,19,06
